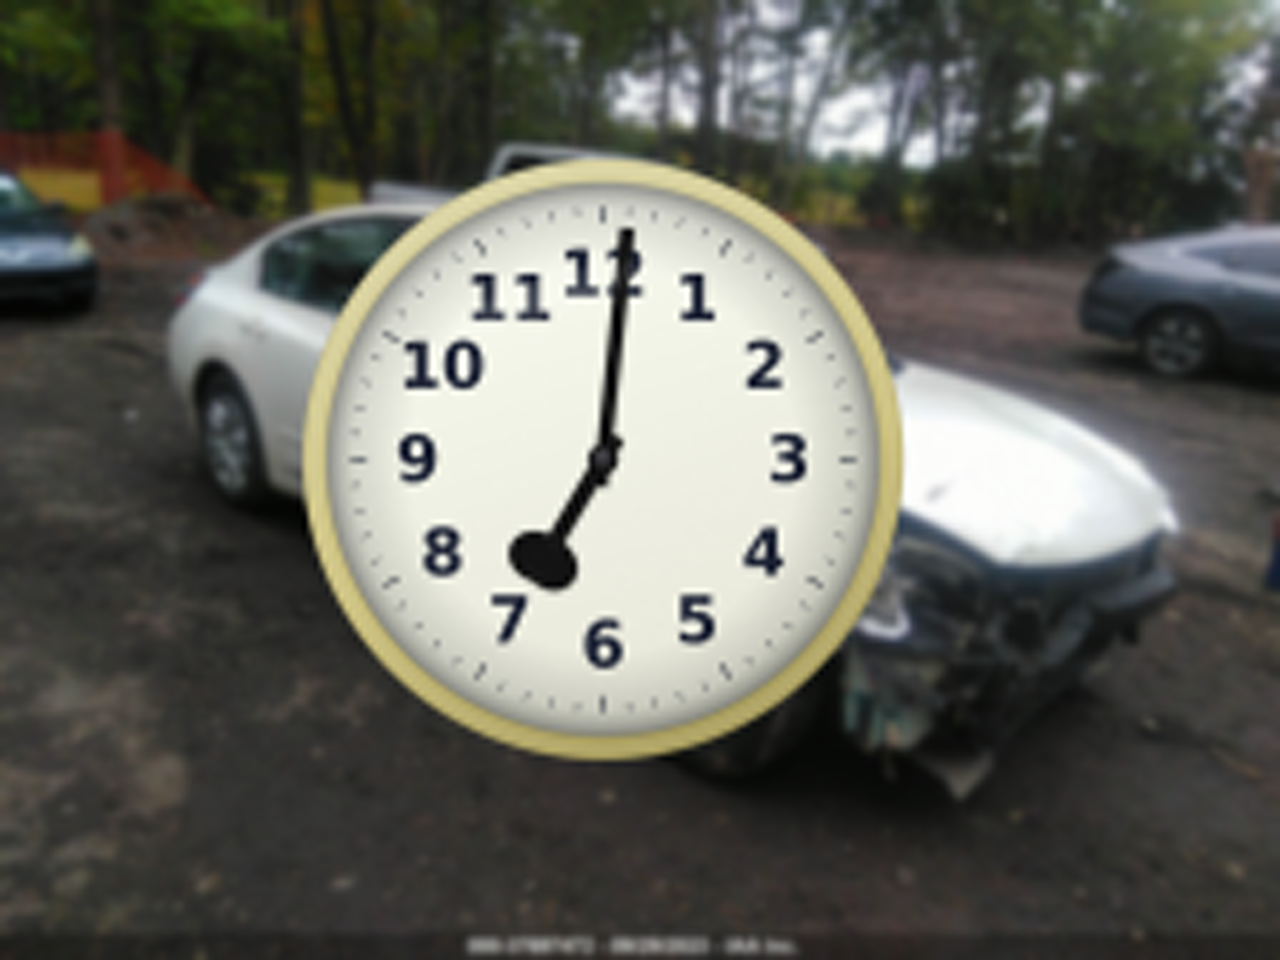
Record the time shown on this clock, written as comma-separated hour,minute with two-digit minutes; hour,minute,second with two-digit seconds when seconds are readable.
7,01
